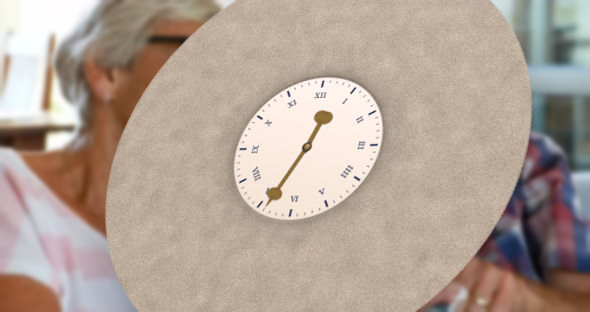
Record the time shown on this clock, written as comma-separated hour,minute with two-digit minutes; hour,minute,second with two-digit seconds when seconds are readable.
12,34
